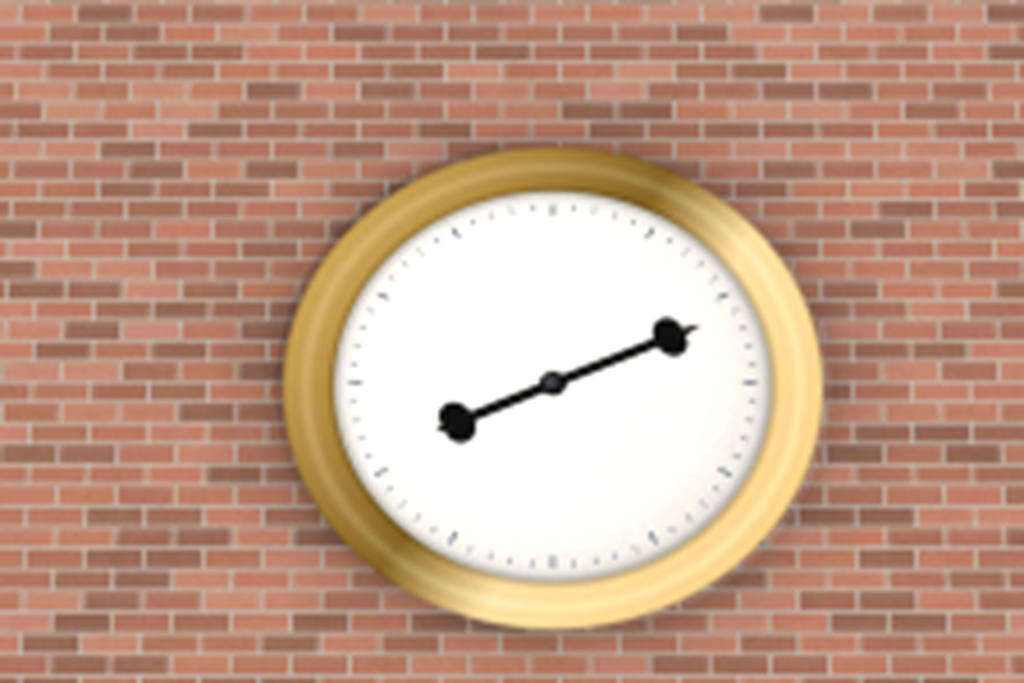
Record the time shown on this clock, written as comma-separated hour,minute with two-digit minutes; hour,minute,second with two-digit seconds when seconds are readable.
8,11
